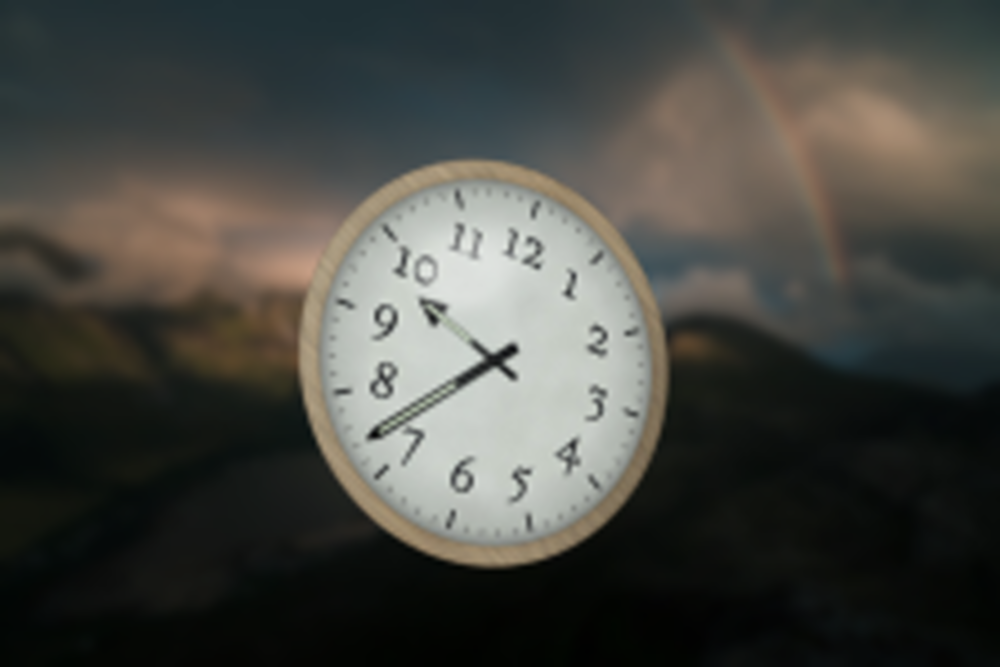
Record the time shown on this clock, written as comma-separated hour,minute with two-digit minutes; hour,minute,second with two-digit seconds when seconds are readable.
9,37
